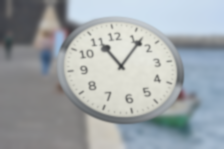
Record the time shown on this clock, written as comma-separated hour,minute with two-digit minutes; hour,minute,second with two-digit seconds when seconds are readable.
11,07
